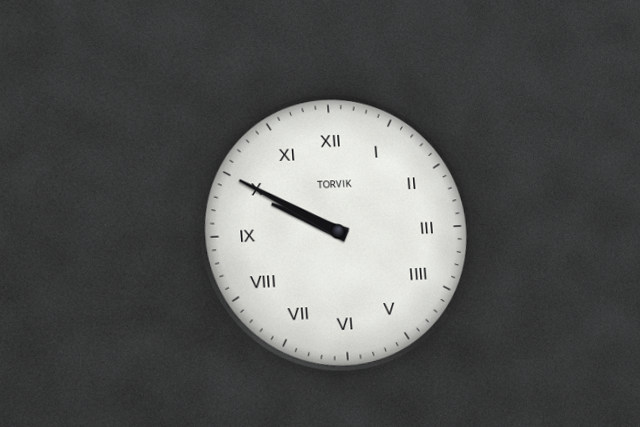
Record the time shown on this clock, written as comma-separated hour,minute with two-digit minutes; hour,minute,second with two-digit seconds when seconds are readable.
9,50
